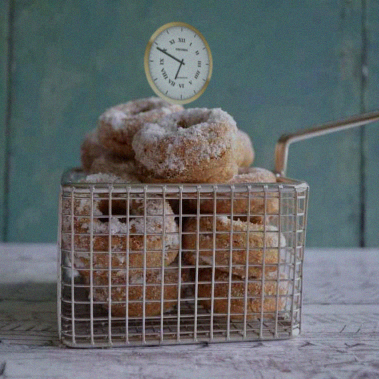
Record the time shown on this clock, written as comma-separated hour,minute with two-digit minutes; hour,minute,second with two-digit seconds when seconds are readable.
6,49
